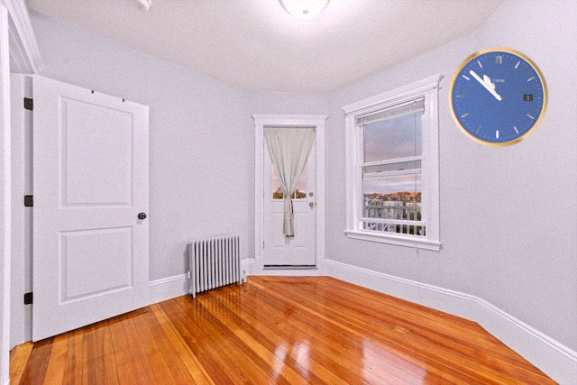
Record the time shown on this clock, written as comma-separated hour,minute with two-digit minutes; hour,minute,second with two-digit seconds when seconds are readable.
10,52
